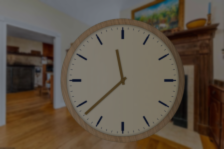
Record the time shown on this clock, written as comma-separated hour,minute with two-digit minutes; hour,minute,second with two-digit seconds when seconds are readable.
11,38
